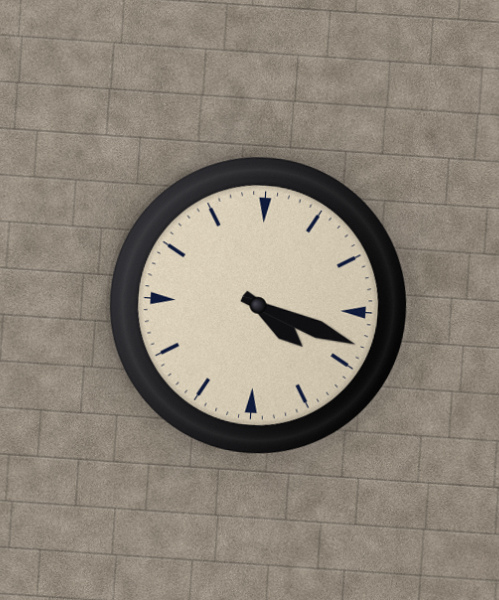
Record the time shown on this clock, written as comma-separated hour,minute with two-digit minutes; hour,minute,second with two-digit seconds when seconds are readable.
4,18
